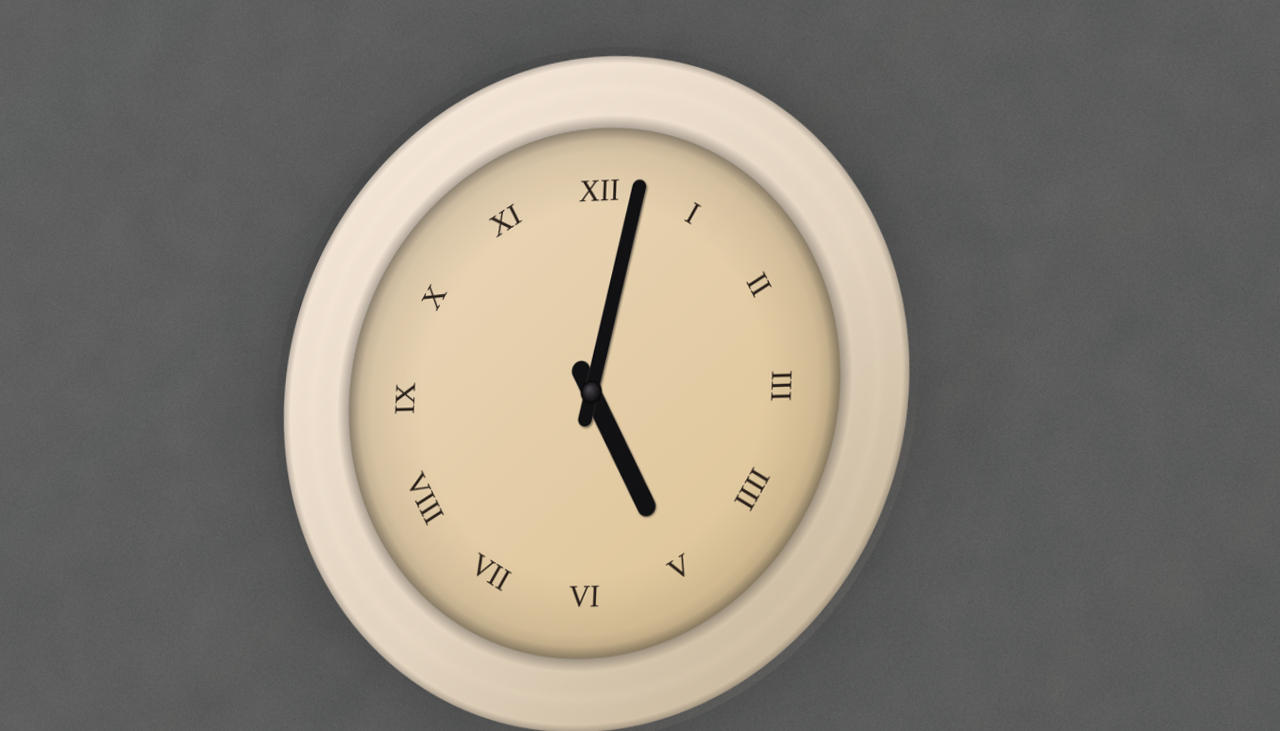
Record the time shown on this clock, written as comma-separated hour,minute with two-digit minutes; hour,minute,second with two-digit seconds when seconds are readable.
5,02
